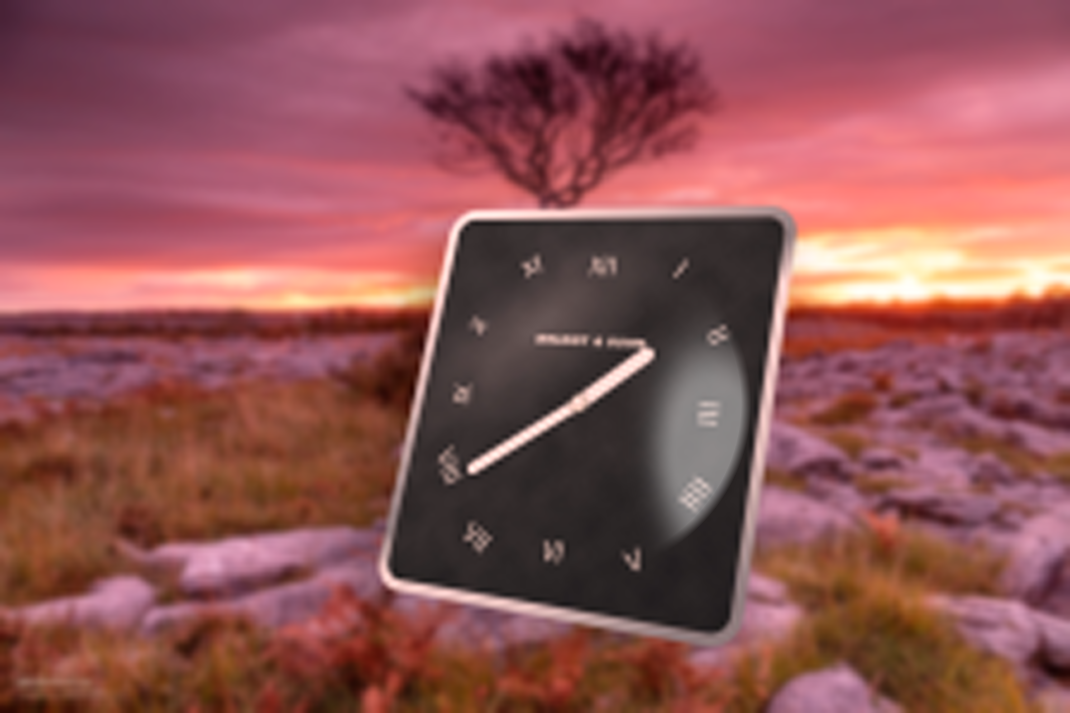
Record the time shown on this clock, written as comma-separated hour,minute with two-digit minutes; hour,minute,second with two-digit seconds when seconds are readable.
1,39
